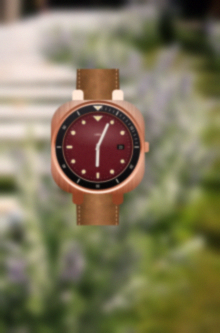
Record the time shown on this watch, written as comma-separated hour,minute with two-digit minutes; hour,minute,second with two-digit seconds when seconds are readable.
6,04
